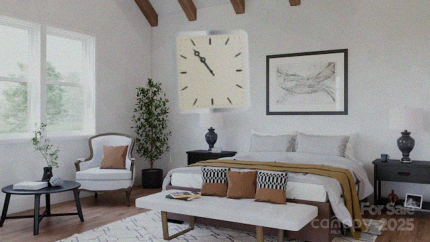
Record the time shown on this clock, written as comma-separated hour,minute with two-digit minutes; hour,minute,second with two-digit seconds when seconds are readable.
10,54
